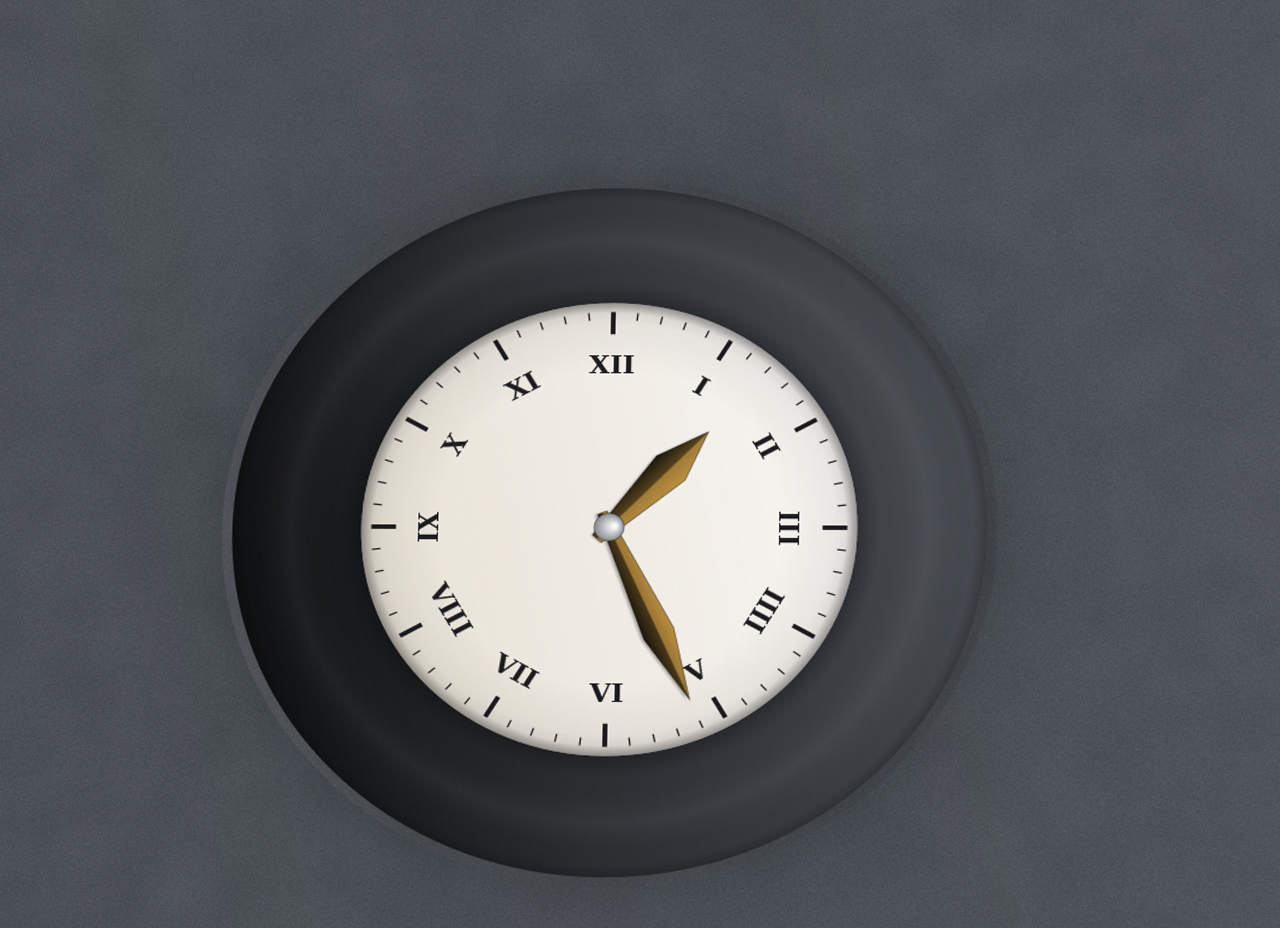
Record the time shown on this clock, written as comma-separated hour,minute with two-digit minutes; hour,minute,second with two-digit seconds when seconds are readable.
1,26
